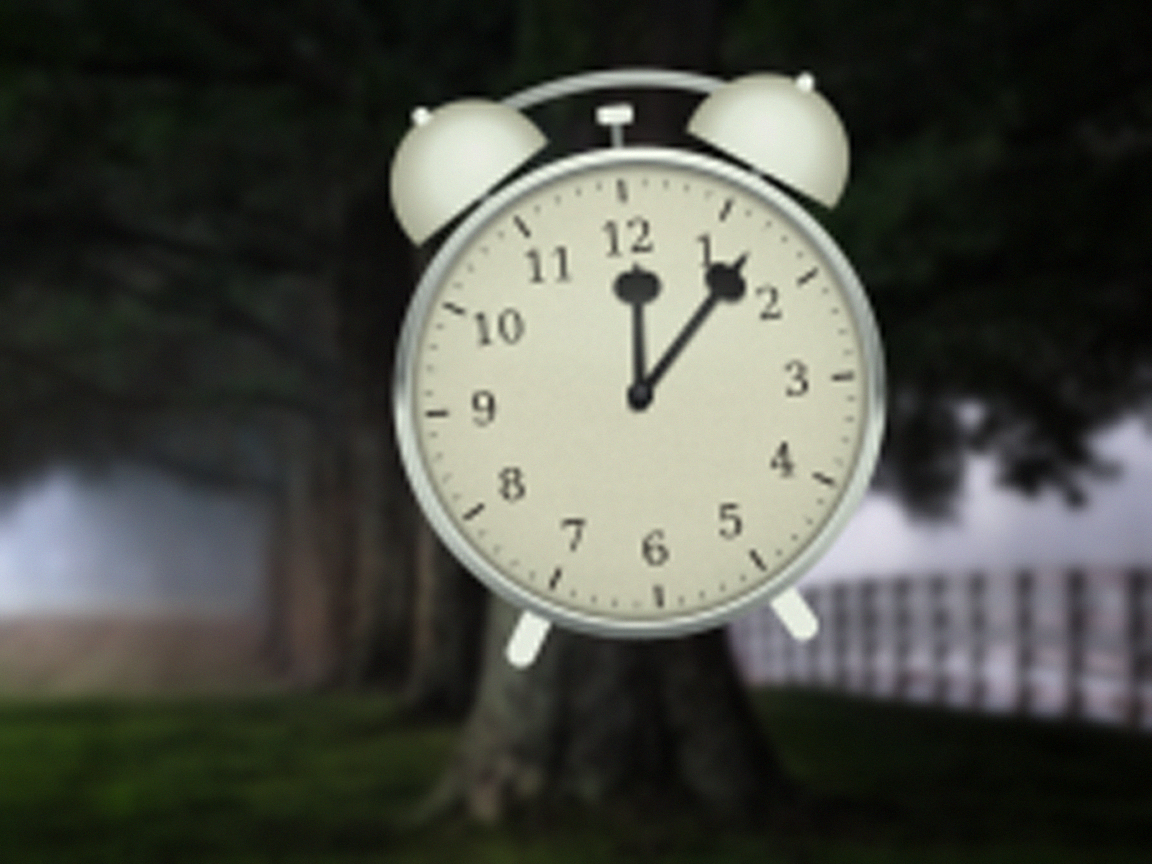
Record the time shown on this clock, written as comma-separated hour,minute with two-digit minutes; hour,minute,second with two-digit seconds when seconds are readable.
12,07
